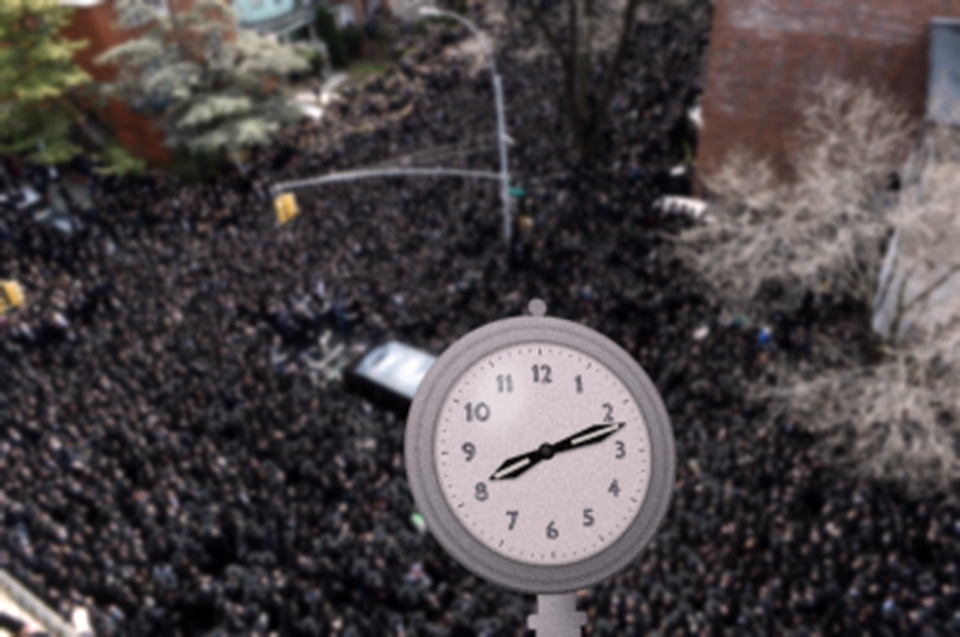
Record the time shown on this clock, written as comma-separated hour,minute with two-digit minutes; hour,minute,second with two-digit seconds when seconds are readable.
8,12
